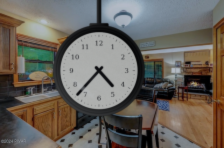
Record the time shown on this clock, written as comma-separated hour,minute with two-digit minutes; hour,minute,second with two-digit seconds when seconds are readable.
4,37
